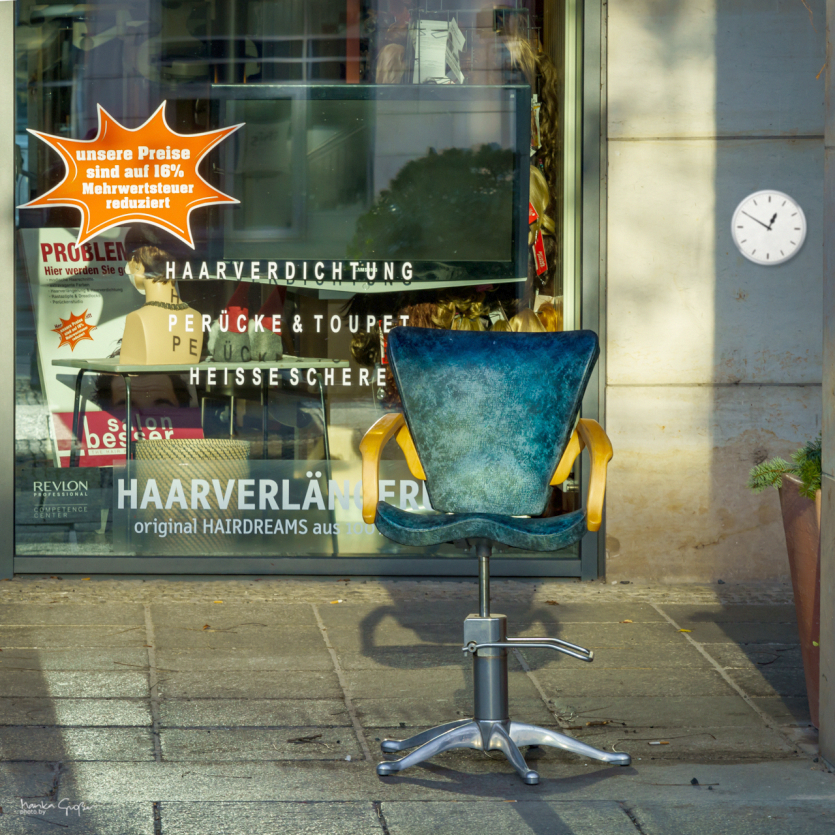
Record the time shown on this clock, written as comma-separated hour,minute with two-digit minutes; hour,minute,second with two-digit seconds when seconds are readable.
12,50
